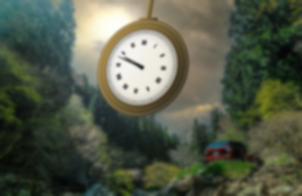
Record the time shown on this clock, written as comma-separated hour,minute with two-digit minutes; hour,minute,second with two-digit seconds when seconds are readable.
9,48
